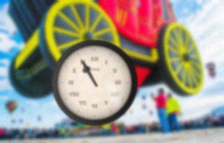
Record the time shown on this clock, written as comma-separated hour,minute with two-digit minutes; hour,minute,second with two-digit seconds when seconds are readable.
10,55
